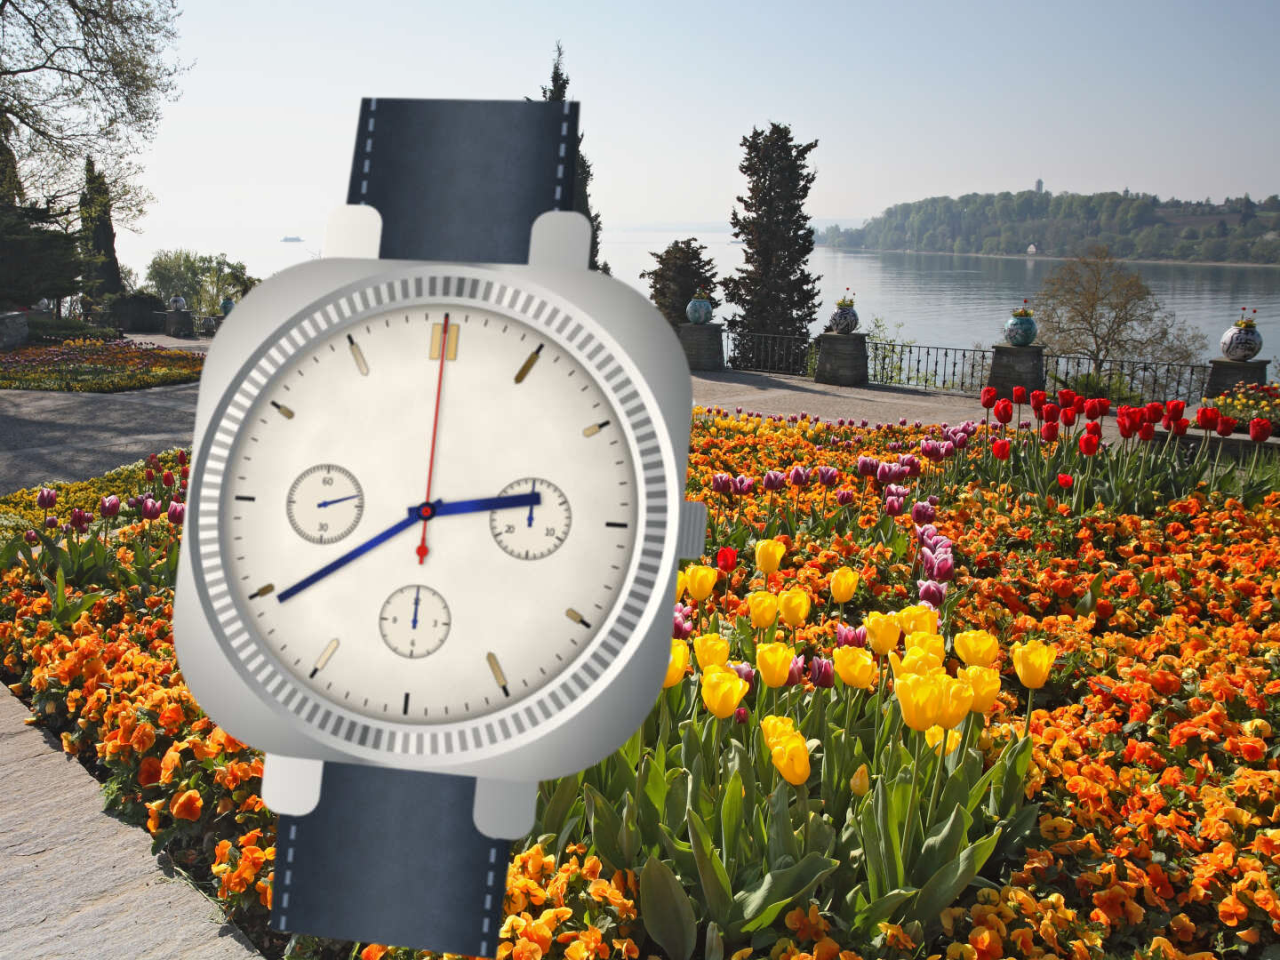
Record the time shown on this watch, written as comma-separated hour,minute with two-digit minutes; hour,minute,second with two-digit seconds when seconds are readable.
2,39,12
